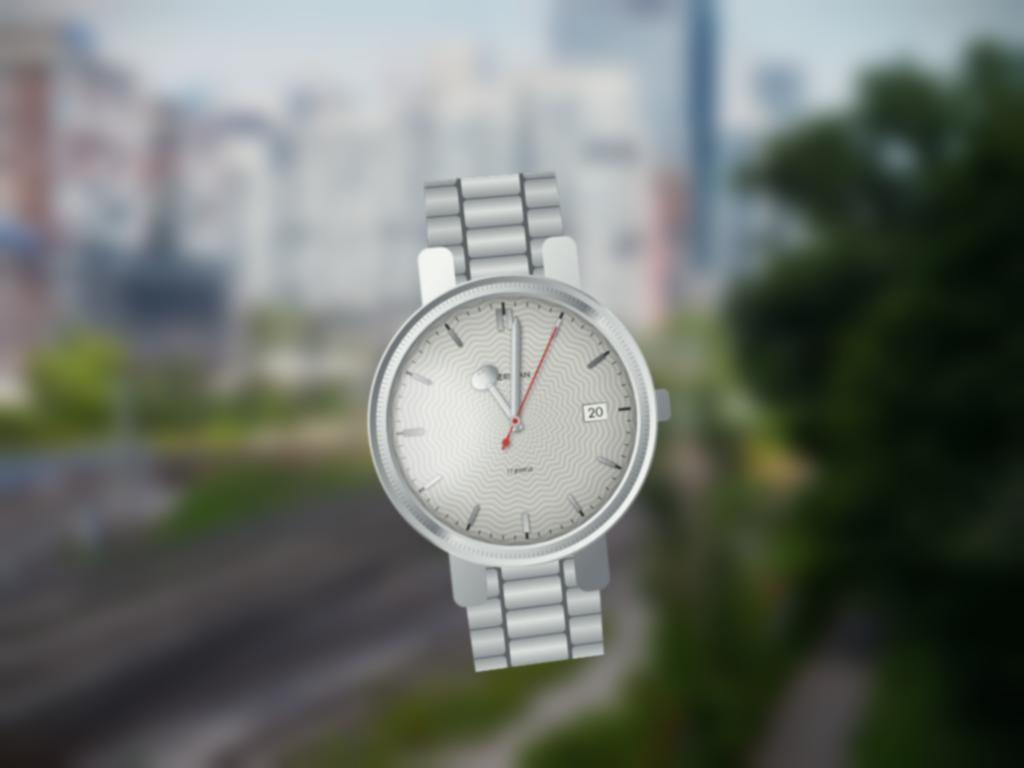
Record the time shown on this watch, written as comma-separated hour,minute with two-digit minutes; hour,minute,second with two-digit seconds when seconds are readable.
11,01,05
